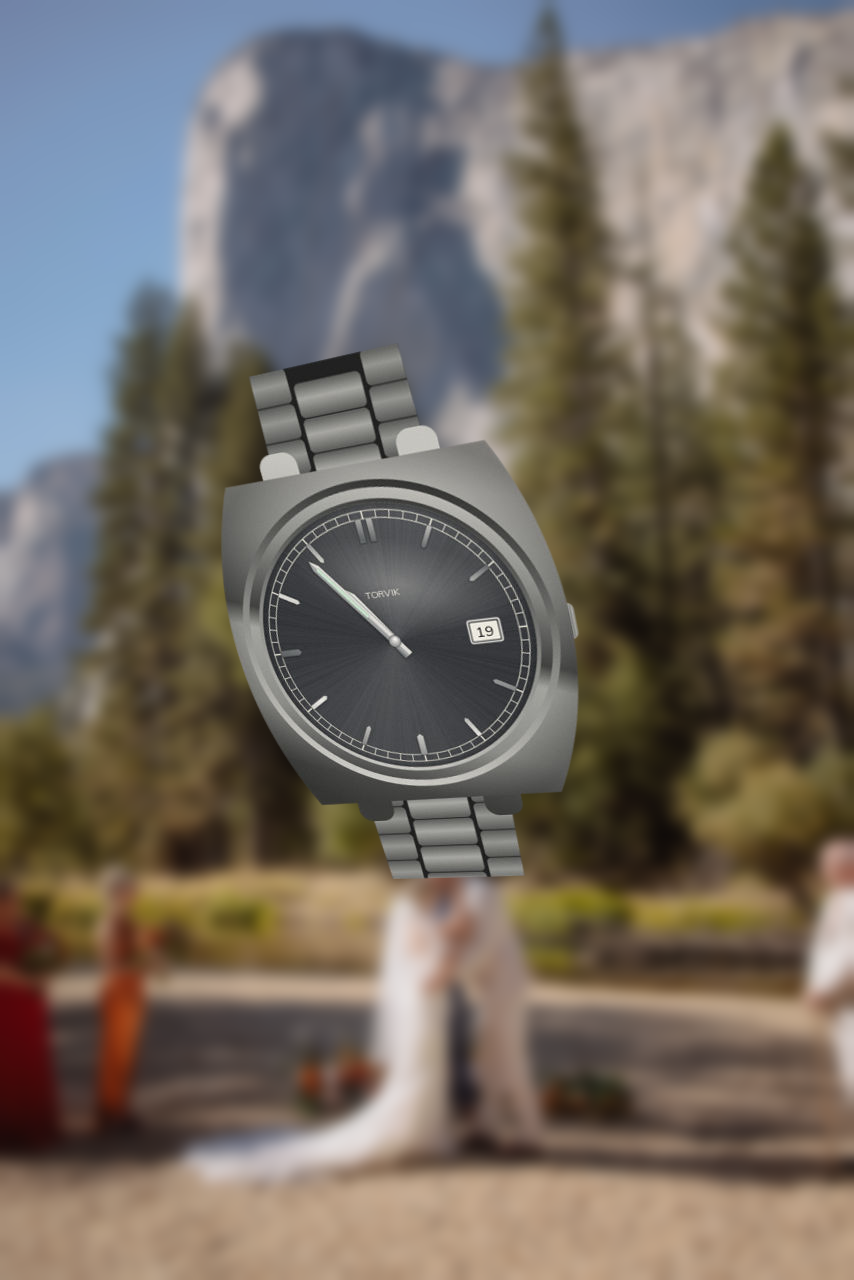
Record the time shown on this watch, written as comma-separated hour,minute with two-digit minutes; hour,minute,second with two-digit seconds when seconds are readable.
10,54
